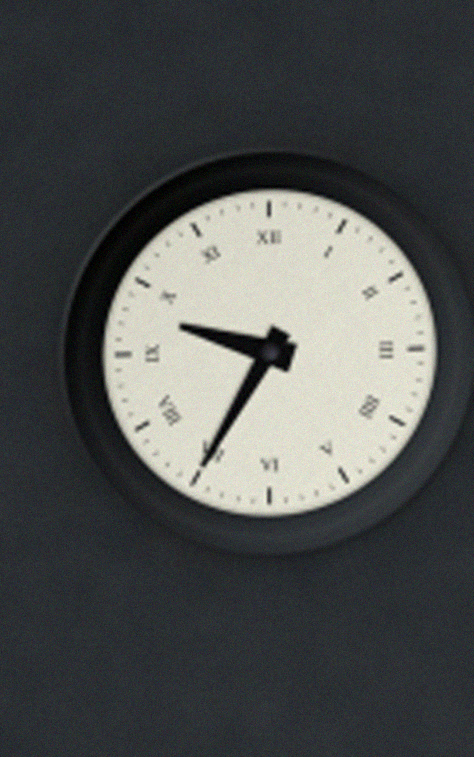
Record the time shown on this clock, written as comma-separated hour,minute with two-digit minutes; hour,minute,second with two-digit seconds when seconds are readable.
9,35
